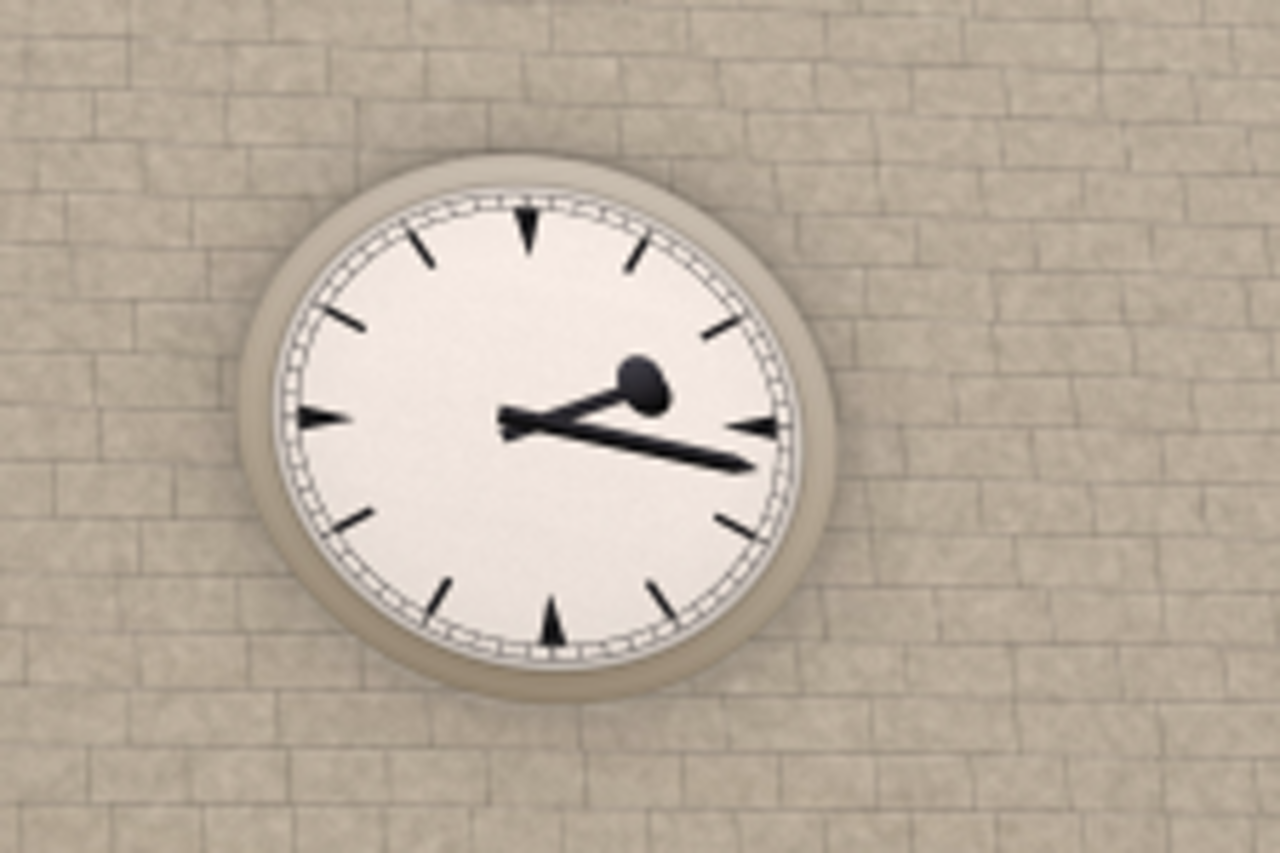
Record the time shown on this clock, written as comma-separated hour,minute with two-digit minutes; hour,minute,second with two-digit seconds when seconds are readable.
2,17
